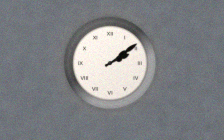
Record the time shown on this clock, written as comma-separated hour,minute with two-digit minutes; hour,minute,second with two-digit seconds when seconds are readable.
2,09
